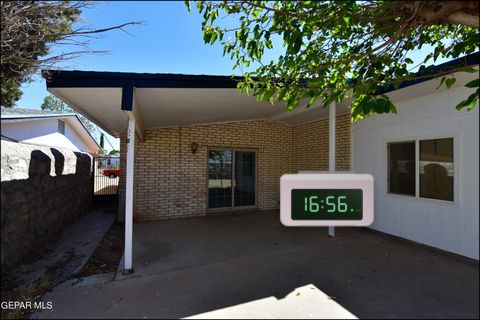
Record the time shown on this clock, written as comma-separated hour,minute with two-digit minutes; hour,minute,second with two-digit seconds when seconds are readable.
16,56
